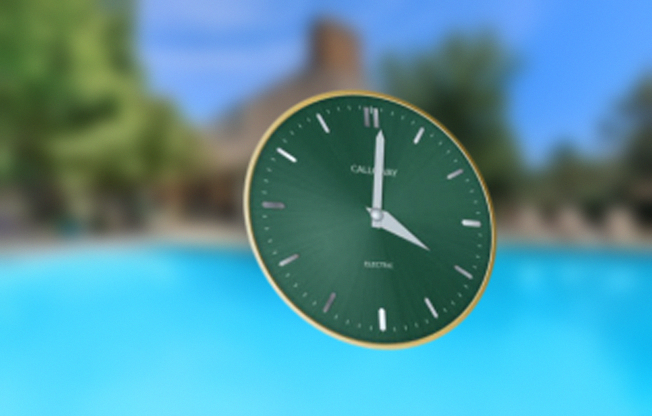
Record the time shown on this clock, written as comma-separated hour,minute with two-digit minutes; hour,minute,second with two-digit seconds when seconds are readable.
4,01
